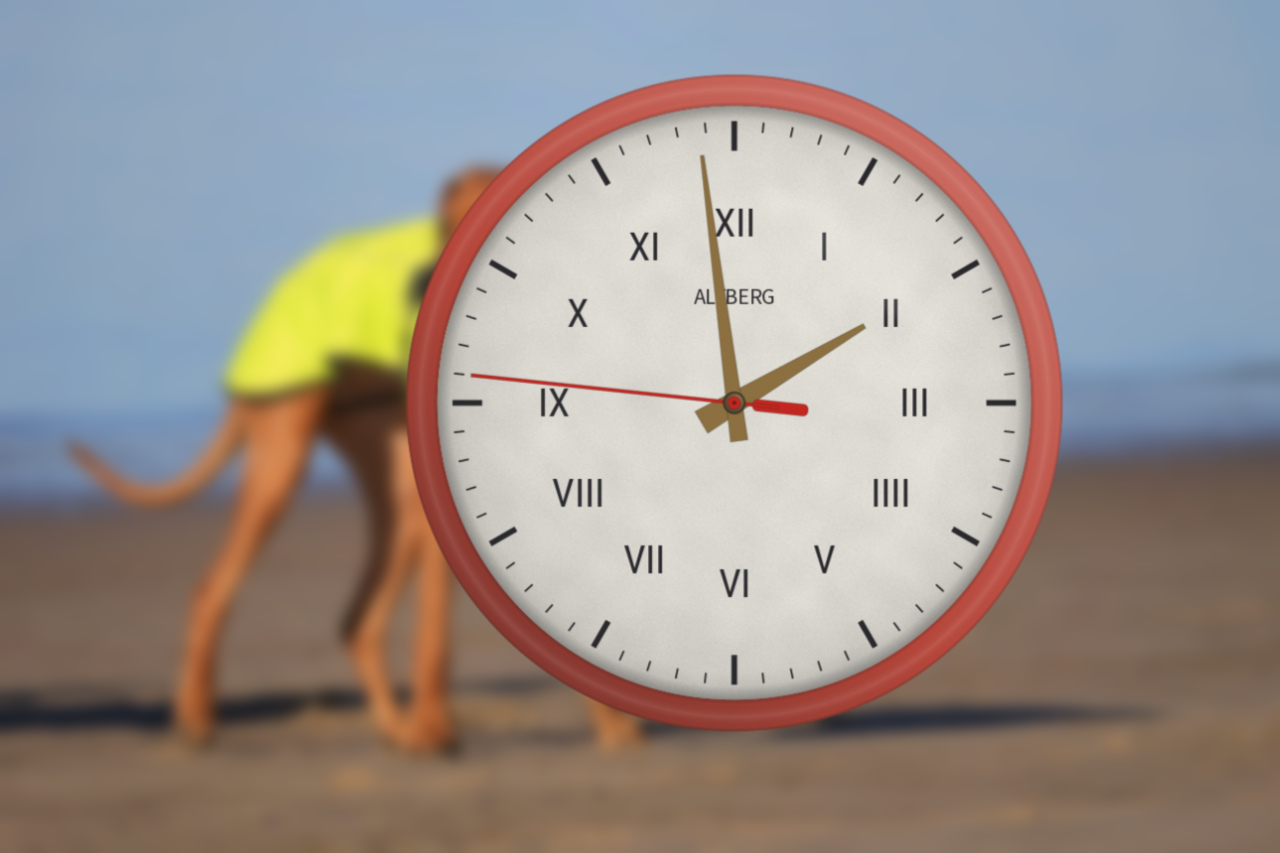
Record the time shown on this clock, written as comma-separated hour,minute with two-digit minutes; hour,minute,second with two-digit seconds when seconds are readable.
1,58,46
